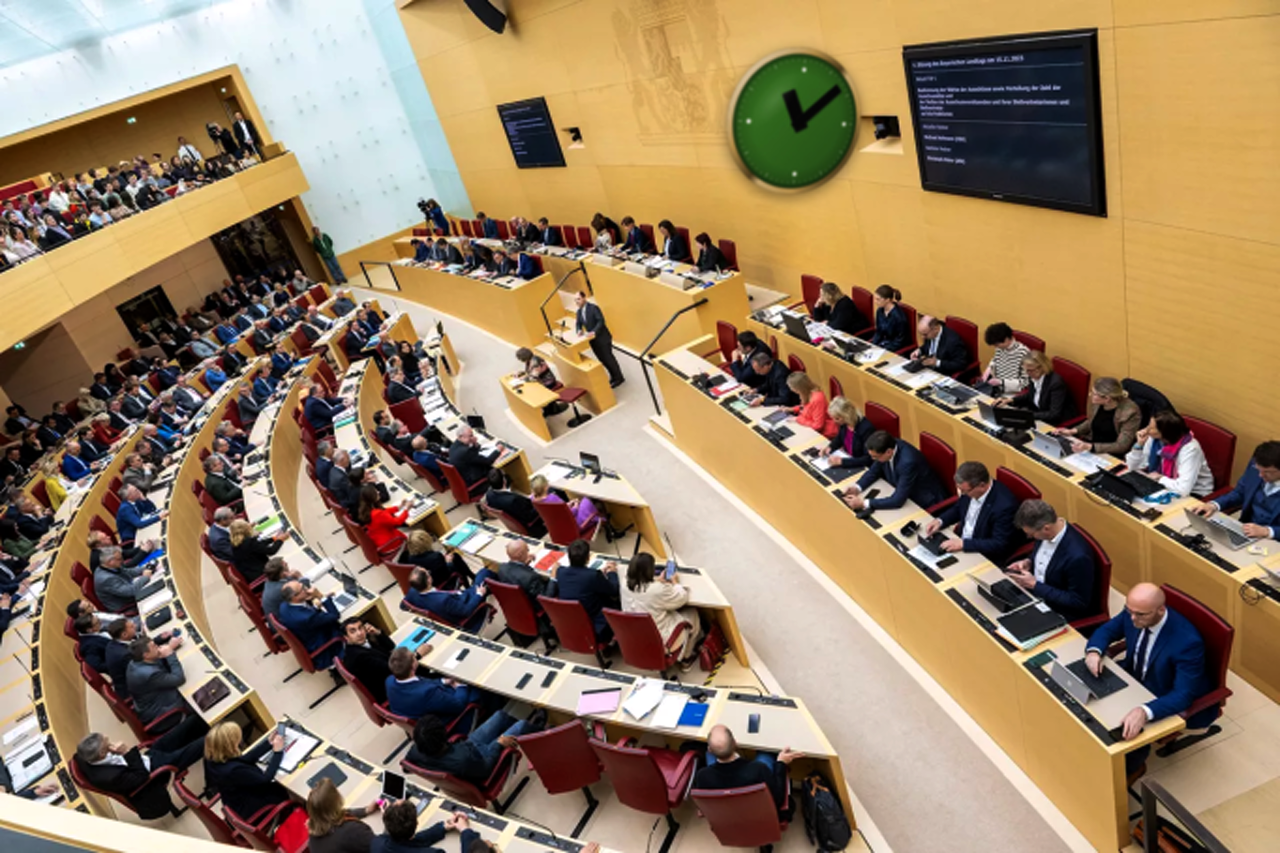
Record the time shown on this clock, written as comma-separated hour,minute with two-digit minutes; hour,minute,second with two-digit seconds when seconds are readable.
11,08
